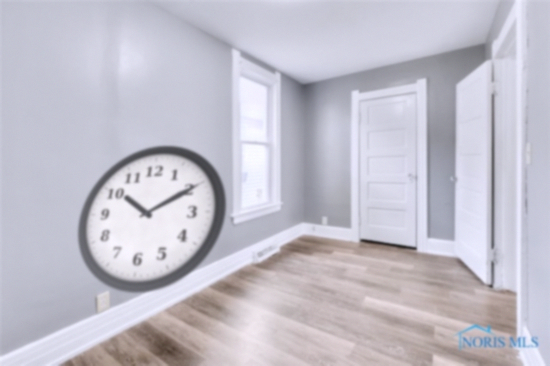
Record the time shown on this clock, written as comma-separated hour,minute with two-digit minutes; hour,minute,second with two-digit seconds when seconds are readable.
10,10
